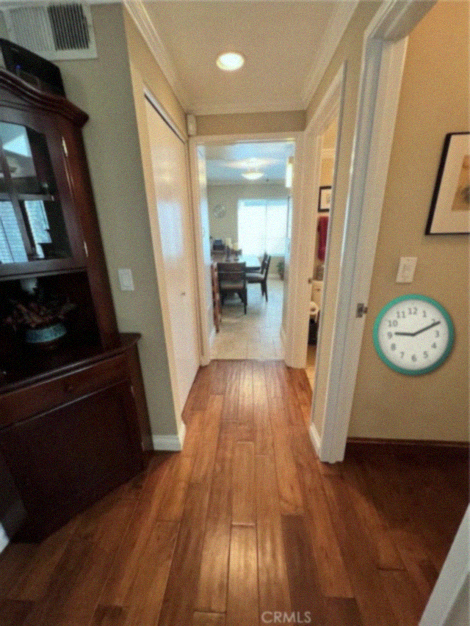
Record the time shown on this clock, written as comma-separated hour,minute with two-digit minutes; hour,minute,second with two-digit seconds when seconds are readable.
9,11
